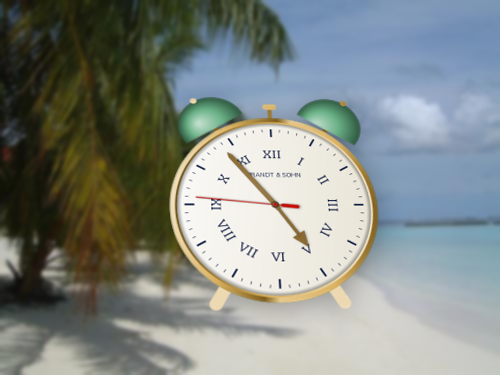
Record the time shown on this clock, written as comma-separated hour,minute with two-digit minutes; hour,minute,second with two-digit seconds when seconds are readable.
4,53,46
